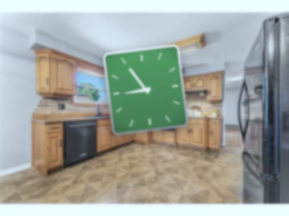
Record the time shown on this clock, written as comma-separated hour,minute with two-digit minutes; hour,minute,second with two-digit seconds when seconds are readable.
8,55
